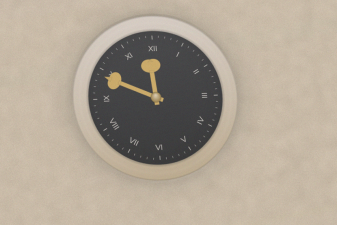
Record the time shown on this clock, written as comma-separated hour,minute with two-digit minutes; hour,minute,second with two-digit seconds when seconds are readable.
11,49
